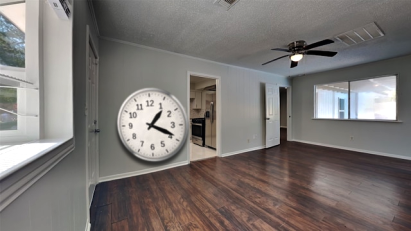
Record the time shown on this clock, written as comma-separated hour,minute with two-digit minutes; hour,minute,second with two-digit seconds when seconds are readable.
1,19
